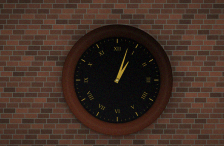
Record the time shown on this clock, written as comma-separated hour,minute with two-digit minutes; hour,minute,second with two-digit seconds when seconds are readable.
1,03
